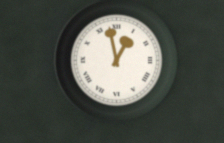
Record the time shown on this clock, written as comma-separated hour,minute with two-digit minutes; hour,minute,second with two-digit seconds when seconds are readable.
12,58
